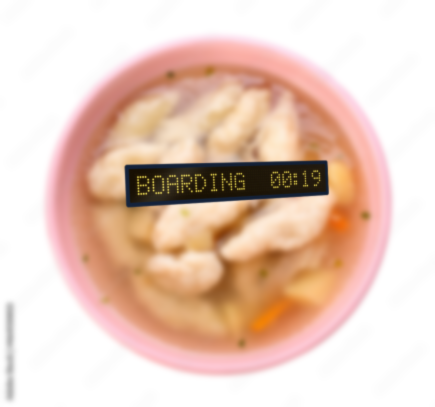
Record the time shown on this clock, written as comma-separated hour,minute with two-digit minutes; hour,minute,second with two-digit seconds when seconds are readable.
0,19
